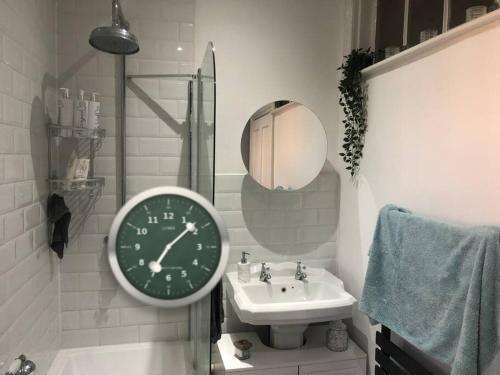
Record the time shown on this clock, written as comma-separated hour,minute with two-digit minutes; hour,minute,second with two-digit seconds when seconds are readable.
7,08
